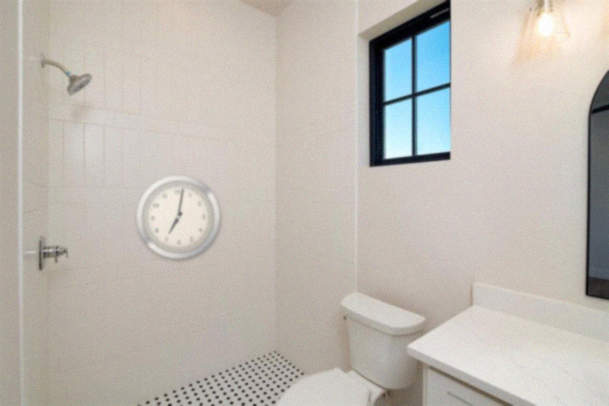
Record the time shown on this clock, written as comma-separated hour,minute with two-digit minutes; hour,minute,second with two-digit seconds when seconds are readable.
7,02
